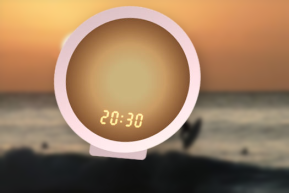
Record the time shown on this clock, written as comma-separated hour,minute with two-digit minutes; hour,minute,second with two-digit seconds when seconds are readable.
20,30
